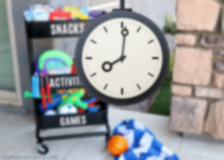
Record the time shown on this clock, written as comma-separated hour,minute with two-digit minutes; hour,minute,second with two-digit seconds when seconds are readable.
8,01
